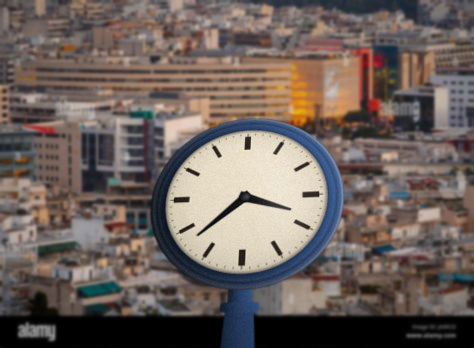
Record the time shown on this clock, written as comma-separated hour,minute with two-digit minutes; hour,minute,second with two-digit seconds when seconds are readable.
3,38
